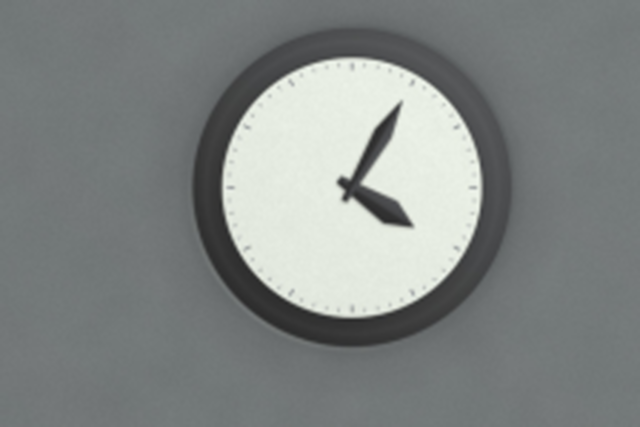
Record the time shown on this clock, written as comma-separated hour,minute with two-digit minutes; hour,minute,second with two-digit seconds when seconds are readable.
4,05
